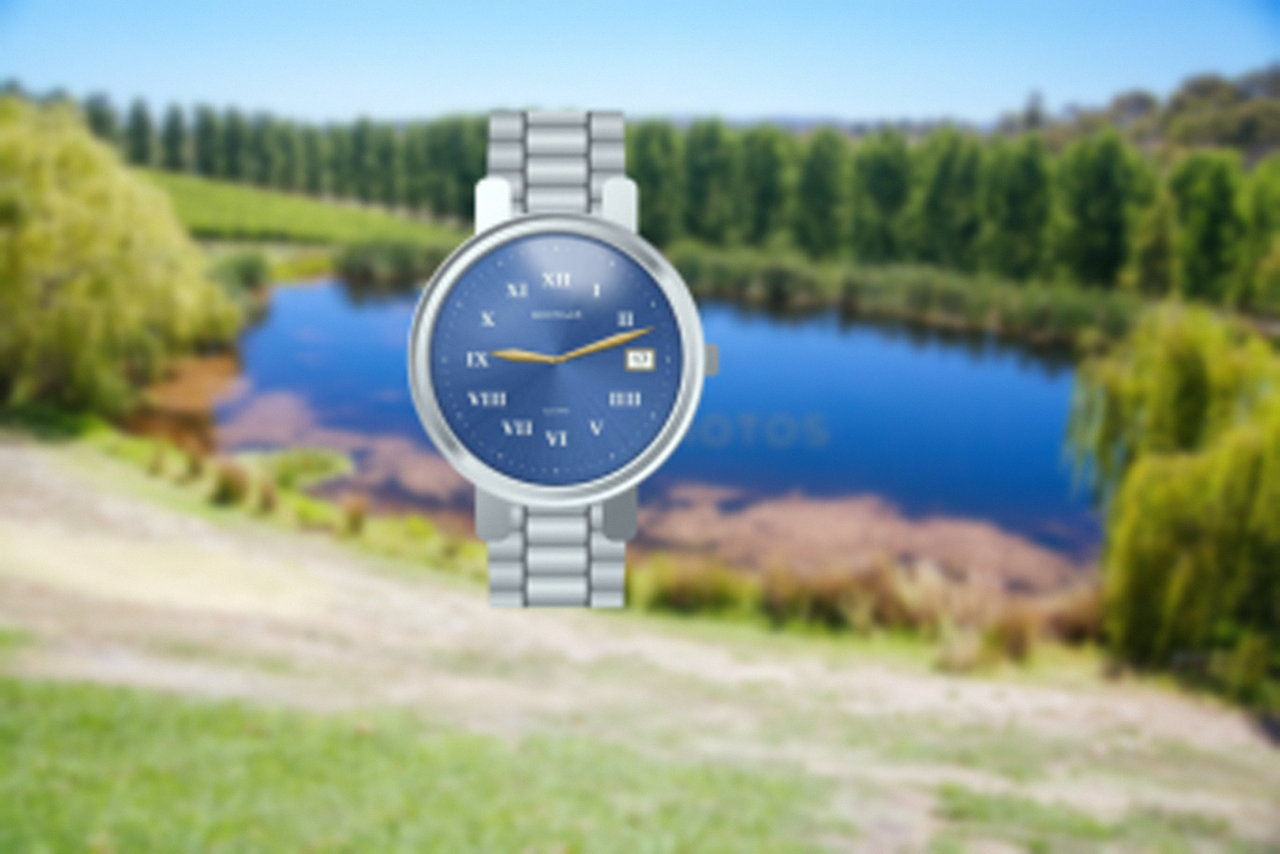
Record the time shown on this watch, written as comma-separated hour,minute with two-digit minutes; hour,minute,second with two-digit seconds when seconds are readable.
9,12
